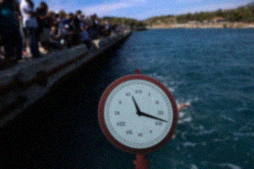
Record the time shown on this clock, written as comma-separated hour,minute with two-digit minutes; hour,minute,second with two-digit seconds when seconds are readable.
11,18
